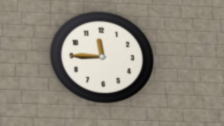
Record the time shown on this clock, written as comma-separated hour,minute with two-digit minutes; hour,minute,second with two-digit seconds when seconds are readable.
11,45
